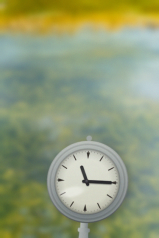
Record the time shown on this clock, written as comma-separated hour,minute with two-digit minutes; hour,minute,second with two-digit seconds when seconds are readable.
11,15
